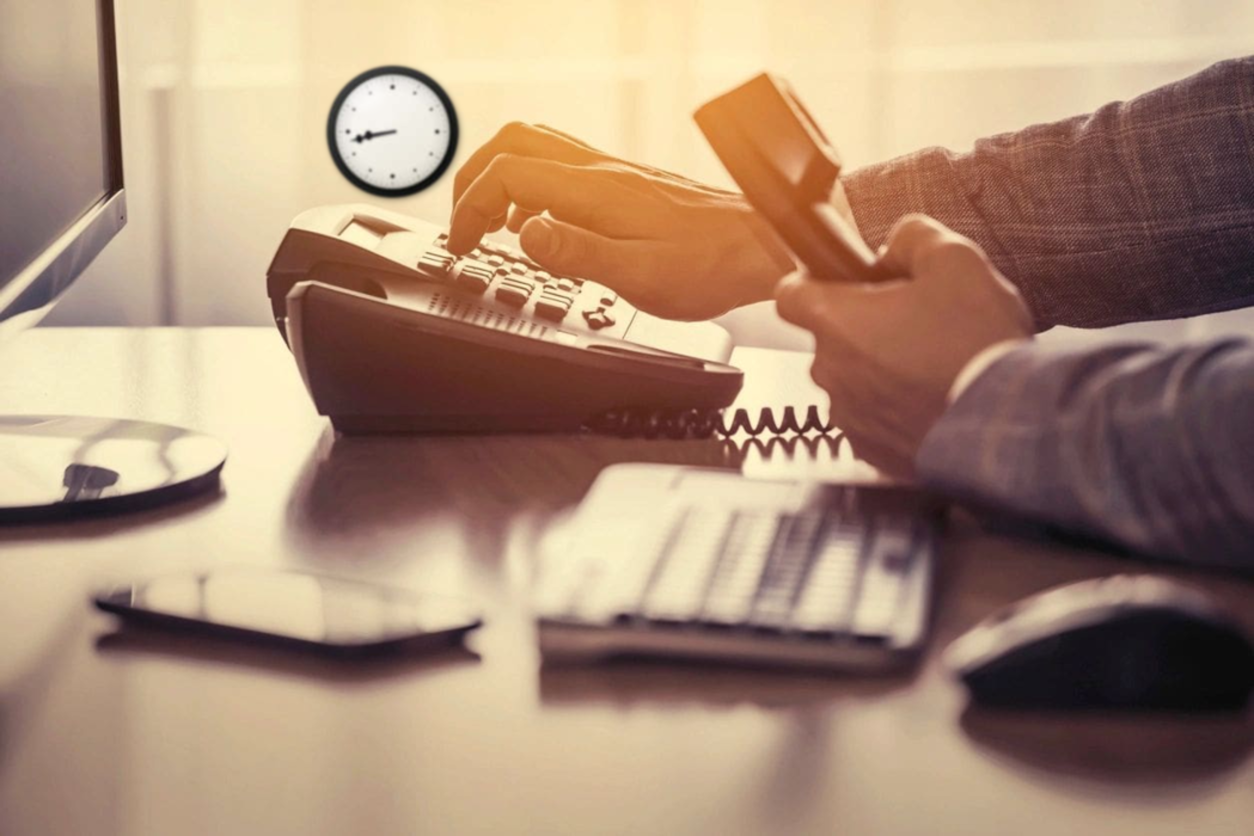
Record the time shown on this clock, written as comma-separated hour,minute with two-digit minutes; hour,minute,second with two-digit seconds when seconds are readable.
8,43
